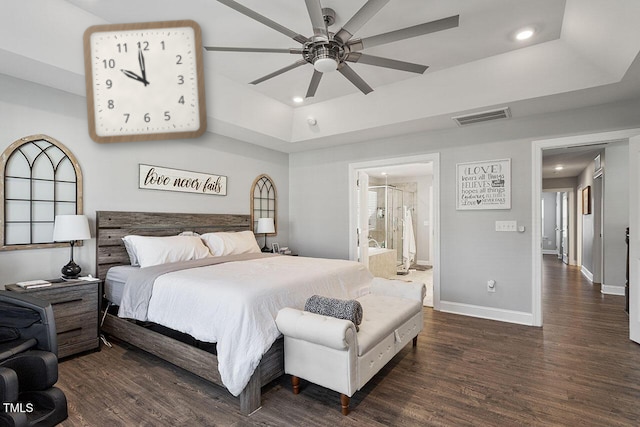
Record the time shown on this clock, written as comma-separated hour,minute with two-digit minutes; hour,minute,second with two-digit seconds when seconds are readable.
9,59
